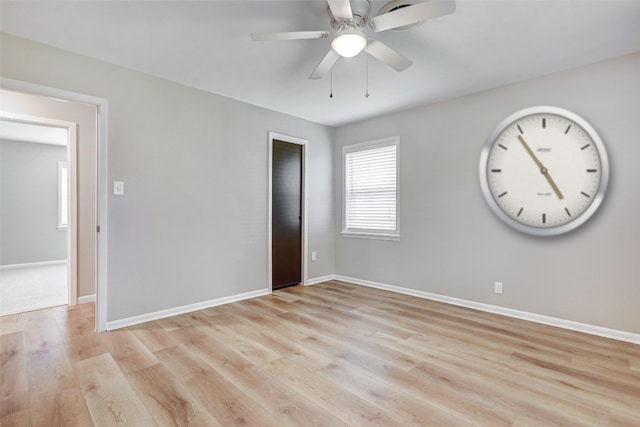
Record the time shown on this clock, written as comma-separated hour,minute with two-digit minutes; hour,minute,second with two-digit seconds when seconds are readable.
4,54
